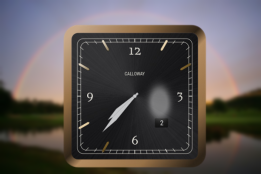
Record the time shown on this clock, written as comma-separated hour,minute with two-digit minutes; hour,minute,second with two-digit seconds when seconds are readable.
7,37
